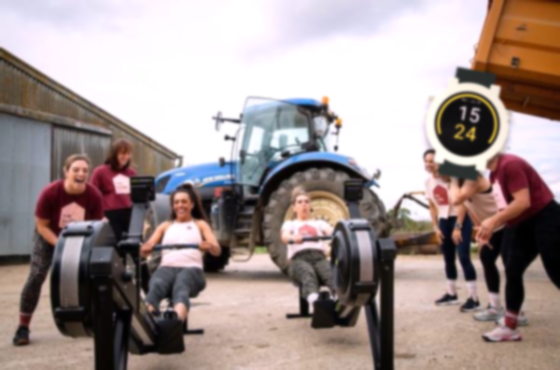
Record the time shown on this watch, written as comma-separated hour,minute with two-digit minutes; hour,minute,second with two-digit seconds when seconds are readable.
15,24
